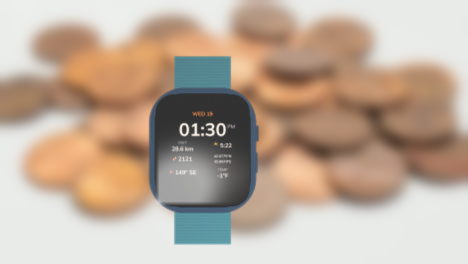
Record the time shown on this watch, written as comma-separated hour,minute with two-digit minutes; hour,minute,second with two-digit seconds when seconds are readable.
1,30
